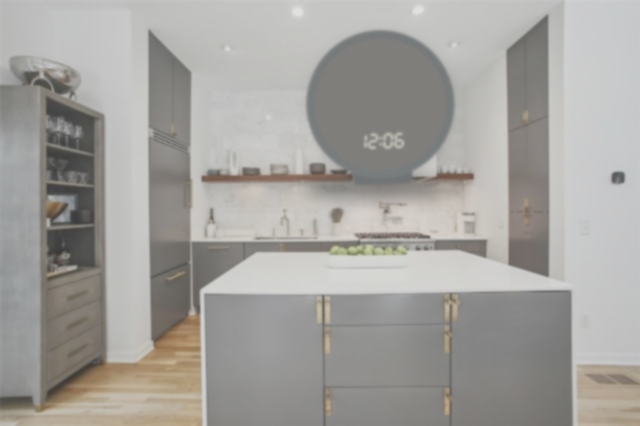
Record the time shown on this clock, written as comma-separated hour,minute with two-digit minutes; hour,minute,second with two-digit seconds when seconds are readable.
12,06
